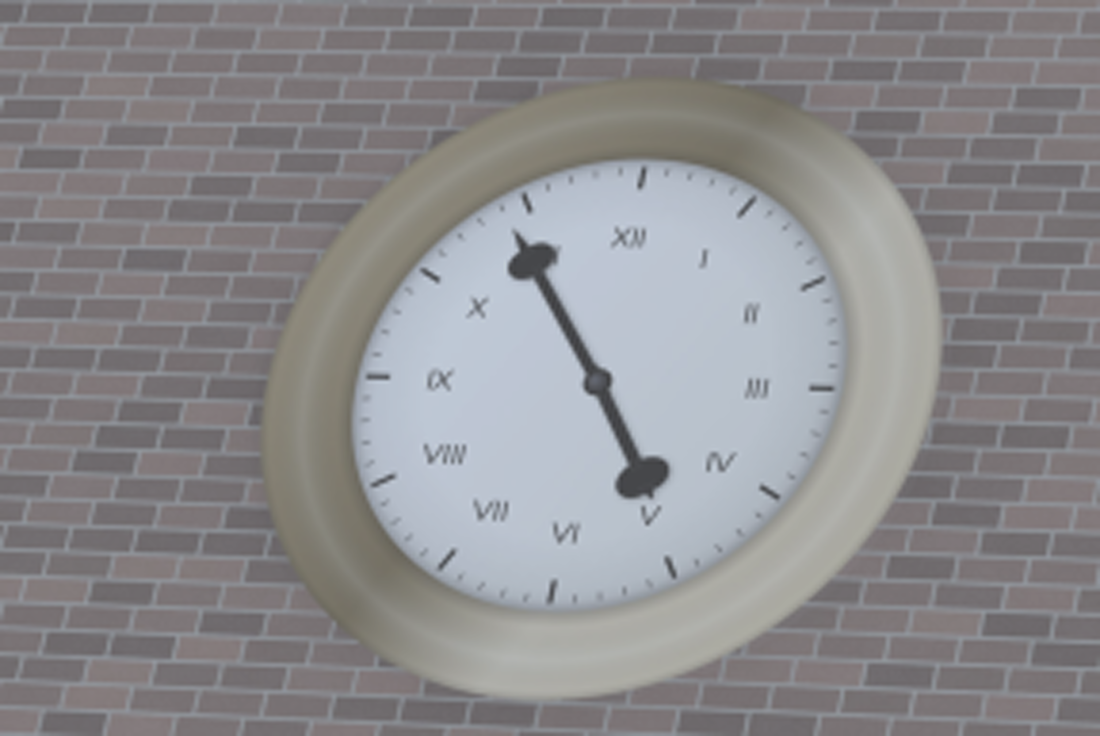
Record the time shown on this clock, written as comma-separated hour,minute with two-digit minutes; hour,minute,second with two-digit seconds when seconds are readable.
4,54
